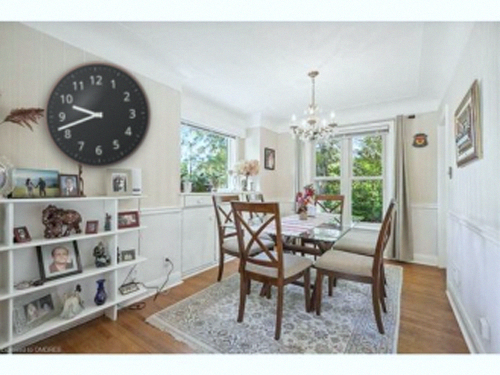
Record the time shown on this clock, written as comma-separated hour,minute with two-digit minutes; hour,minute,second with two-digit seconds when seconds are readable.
9,42
